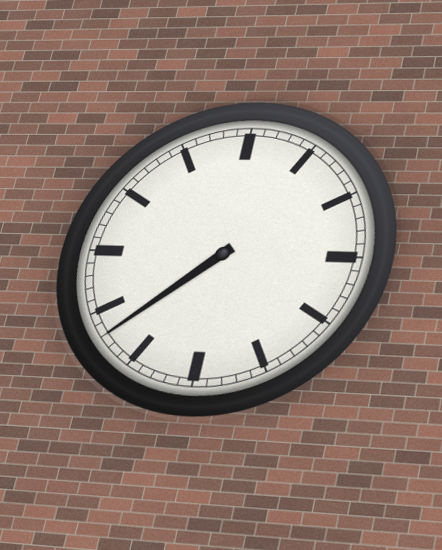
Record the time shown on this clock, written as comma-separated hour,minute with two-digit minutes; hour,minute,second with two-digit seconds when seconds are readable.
7,38
